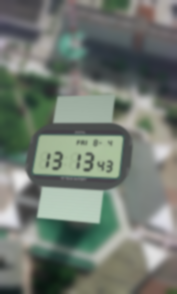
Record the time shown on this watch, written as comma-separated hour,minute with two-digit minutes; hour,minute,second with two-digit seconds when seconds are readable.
13,13,43
